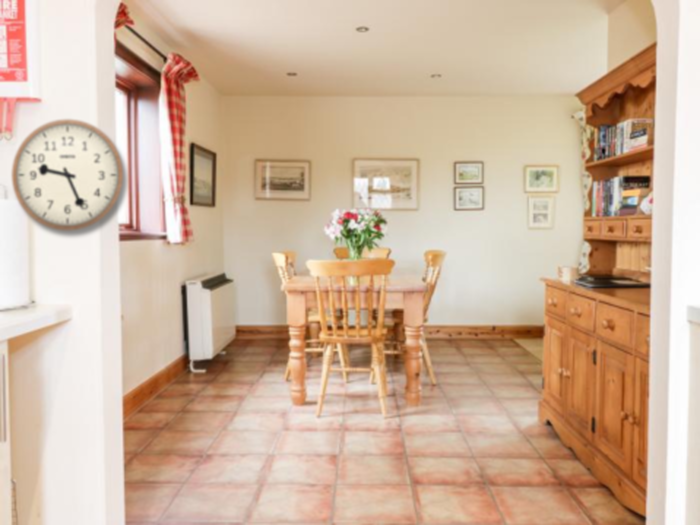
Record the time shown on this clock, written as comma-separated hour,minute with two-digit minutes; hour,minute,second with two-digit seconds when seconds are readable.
9,26
